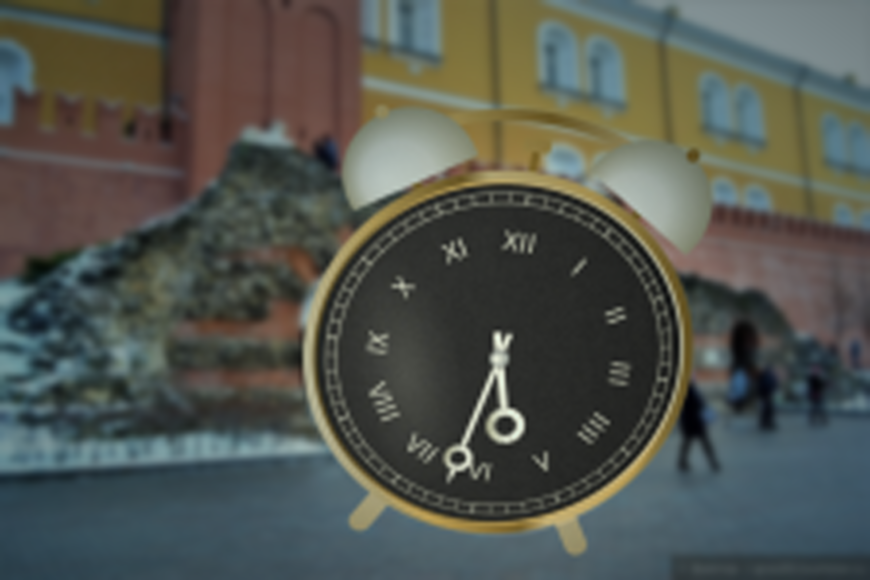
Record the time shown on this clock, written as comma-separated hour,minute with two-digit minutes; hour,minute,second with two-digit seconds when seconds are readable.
5,32
